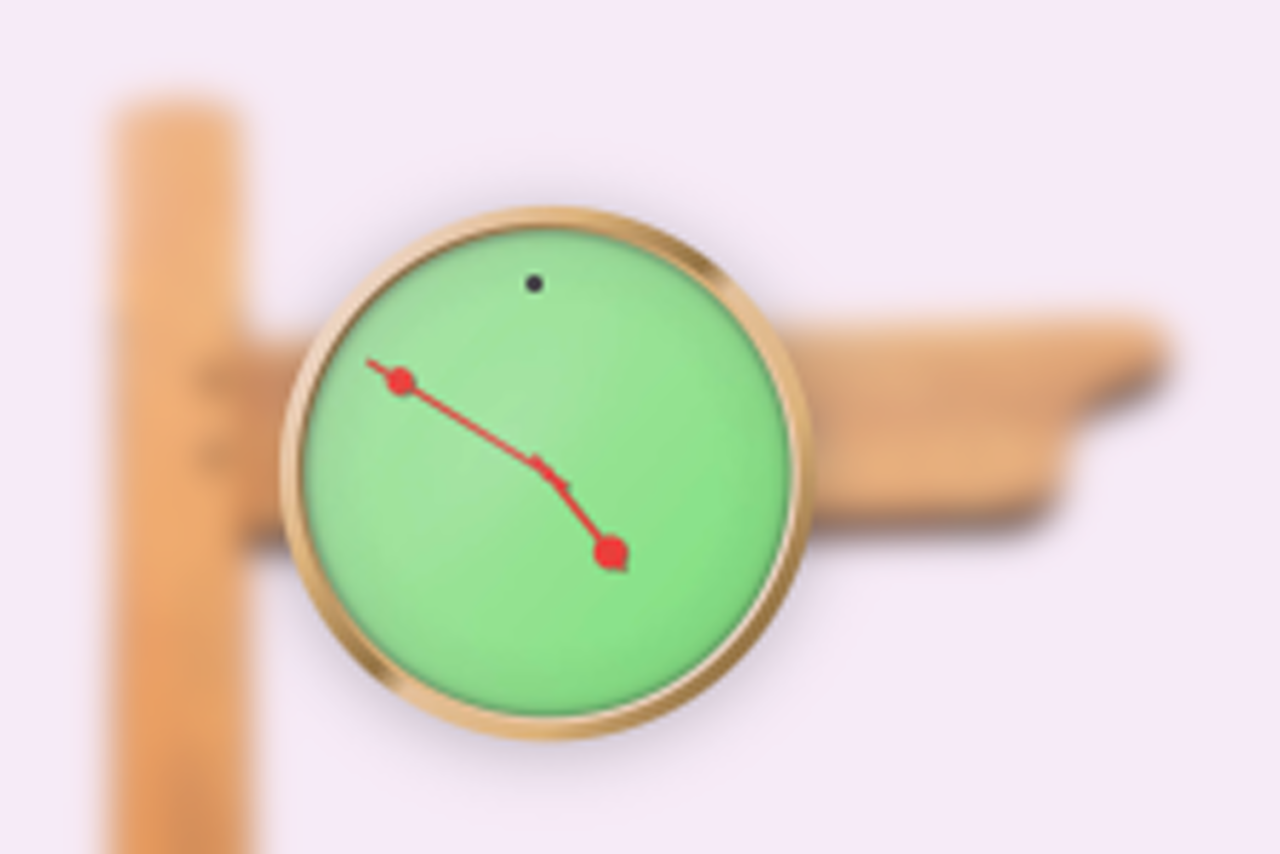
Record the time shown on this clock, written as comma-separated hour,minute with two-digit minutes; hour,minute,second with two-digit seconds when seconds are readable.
4,51
